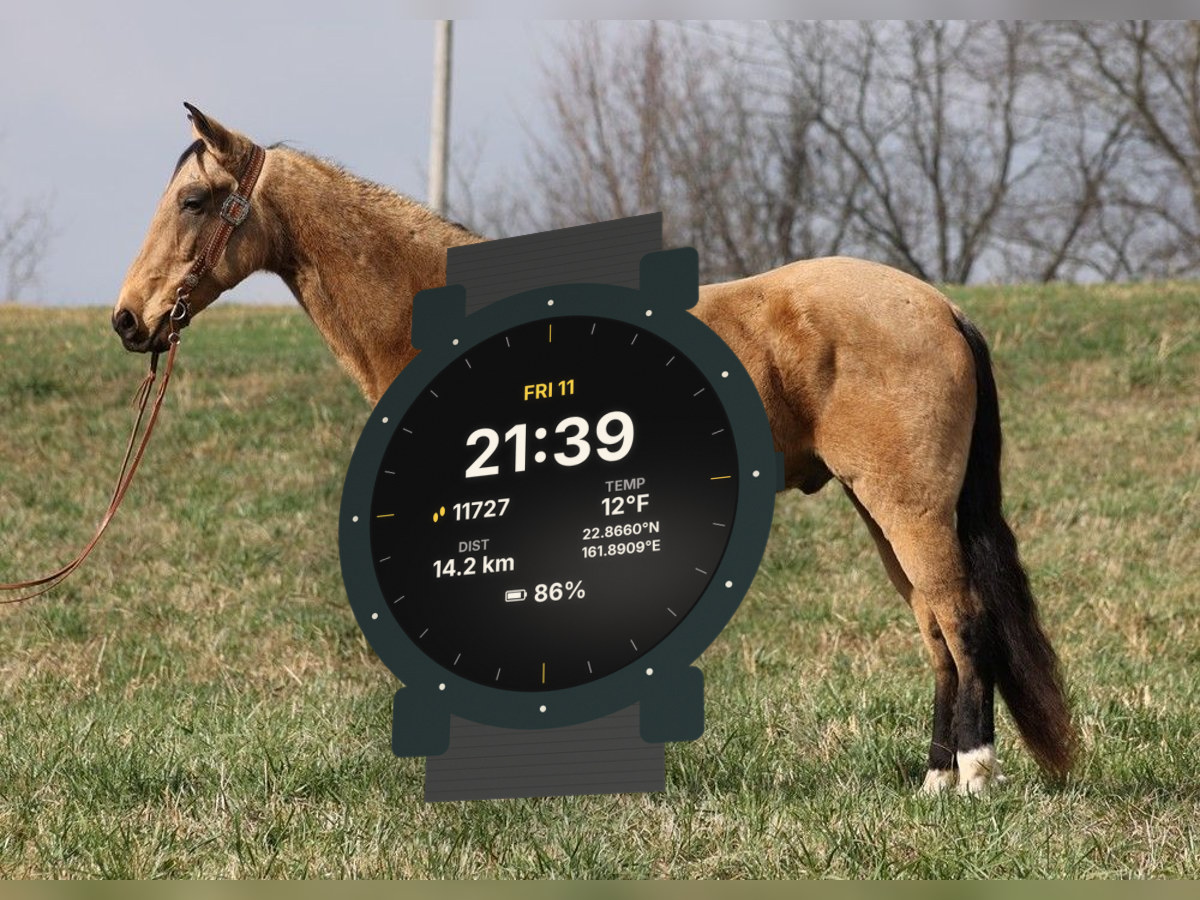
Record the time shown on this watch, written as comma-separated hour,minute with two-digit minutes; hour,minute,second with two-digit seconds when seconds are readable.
21,39
